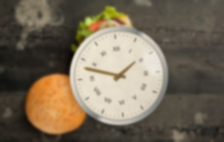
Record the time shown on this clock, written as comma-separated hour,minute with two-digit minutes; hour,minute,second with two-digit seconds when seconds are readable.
1,48
